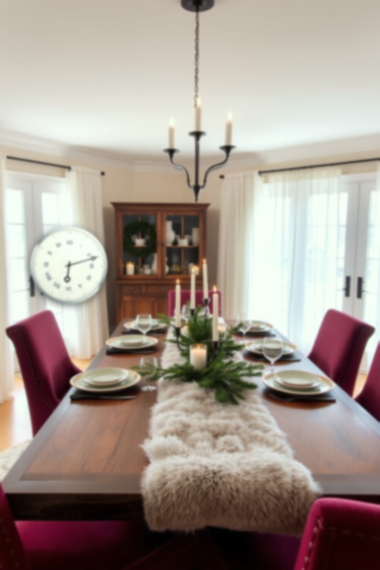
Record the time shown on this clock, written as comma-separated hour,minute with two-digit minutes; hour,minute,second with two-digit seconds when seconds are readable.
6,12
